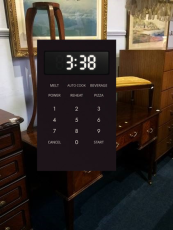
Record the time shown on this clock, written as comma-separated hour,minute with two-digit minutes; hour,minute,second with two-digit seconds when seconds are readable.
3,38
